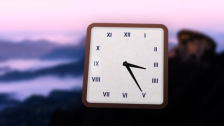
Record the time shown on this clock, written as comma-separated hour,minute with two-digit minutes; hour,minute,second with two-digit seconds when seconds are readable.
3,25
